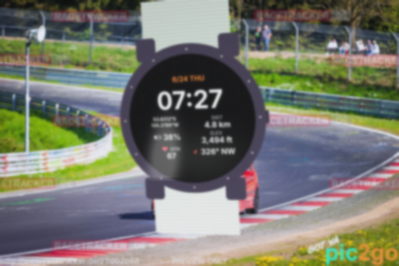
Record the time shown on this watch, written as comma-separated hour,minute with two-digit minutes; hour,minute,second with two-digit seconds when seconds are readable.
7,27
